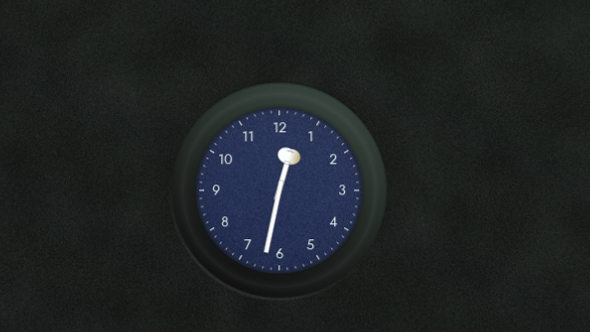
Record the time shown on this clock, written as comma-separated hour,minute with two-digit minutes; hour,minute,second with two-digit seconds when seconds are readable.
12,32
